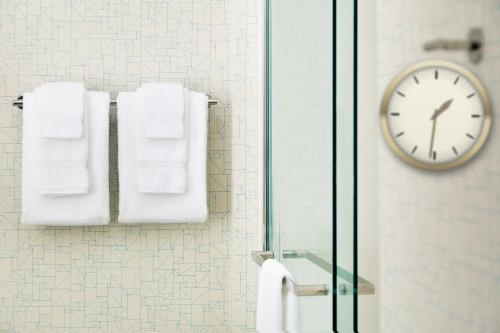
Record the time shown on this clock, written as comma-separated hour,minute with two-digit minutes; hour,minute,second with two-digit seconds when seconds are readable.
1,31
